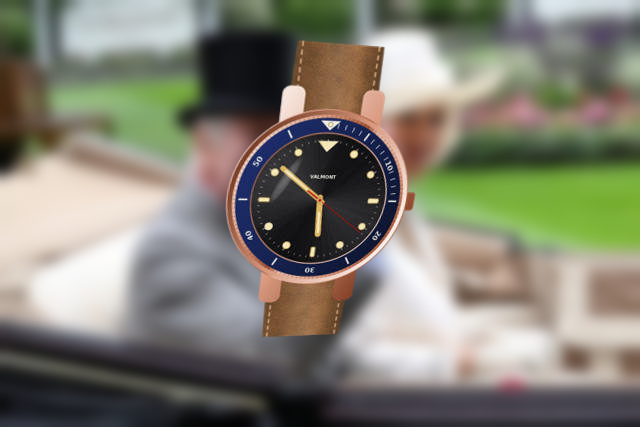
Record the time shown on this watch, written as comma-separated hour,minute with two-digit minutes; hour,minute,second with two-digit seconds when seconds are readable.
5,51,21
